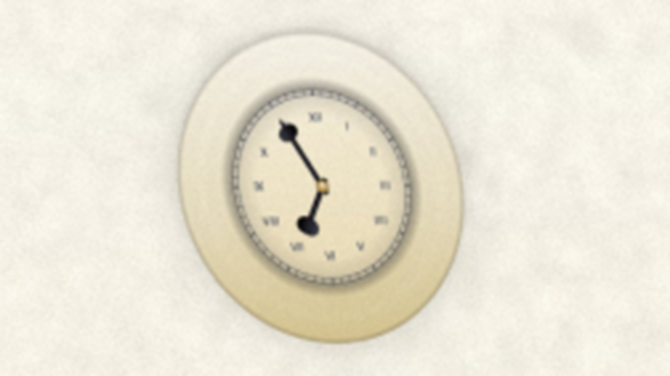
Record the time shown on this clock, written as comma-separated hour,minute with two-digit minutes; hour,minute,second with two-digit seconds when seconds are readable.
6,55
